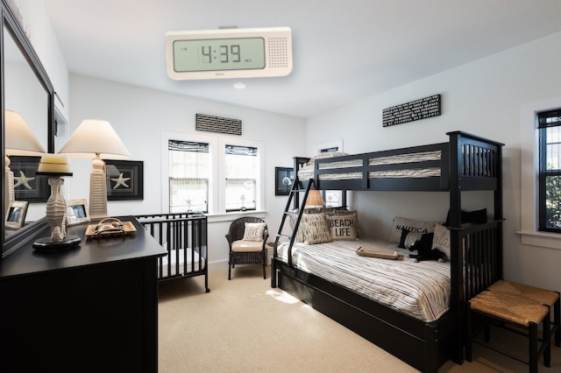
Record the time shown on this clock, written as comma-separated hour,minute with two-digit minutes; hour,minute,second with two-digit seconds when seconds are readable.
4,39
